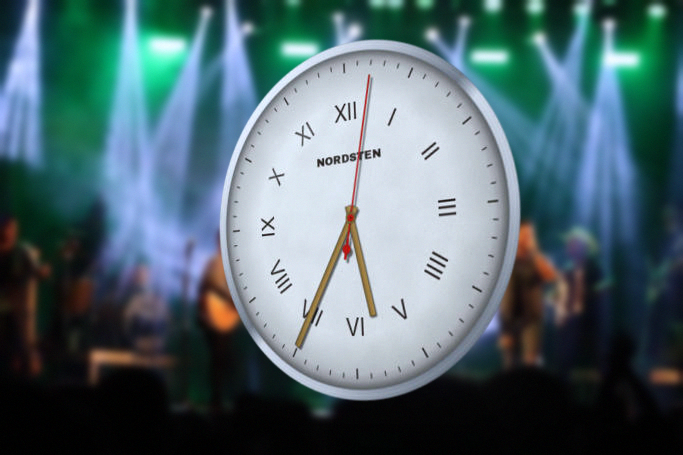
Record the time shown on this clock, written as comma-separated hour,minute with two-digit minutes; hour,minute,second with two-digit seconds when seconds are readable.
5,35,02
